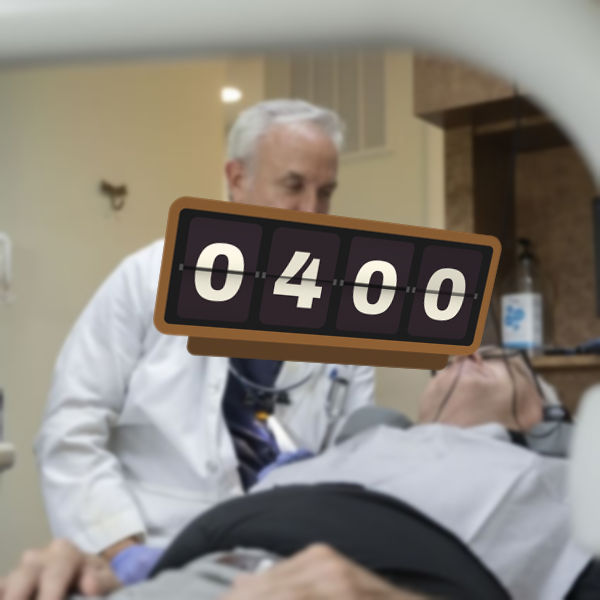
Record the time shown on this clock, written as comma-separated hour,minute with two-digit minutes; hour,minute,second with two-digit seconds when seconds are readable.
4,00
